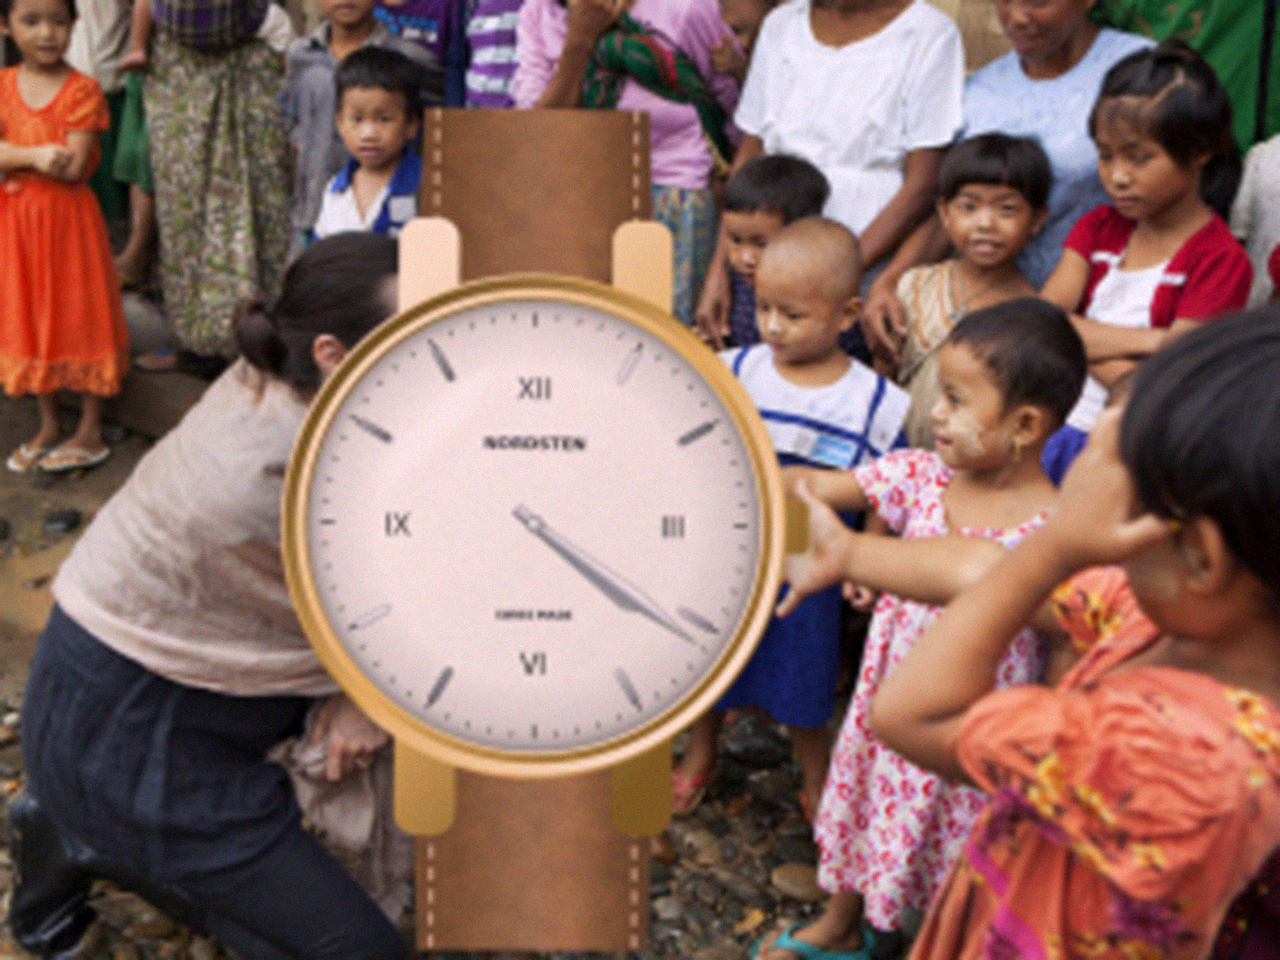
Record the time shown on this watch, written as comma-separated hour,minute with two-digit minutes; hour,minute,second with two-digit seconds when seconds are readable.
4,21
